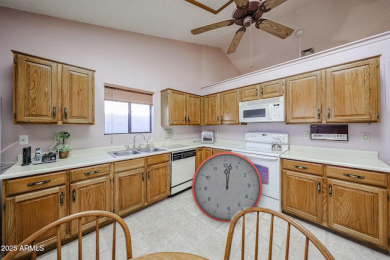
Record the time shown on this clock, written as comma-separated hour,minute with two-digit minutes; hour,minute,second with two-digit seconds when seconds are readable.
12,02
